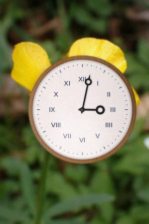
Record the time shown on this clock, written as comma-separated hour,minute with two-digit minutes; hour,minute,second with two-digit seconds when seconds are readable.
3,02
